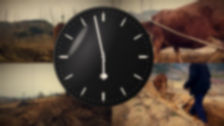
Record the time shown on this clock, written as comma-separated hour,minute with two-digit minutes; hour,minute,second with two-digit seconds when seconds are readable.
5,58
